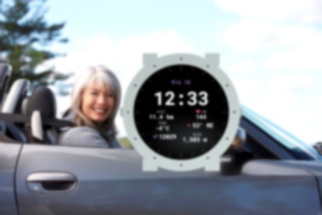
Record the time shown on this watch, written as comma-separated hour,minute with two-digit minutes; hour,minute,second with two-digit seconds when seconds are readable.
12,33
